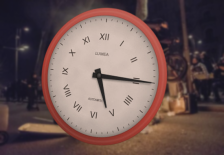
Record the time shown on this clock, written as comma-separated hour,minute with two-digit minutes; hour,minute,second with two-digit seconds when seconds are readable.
5,15
